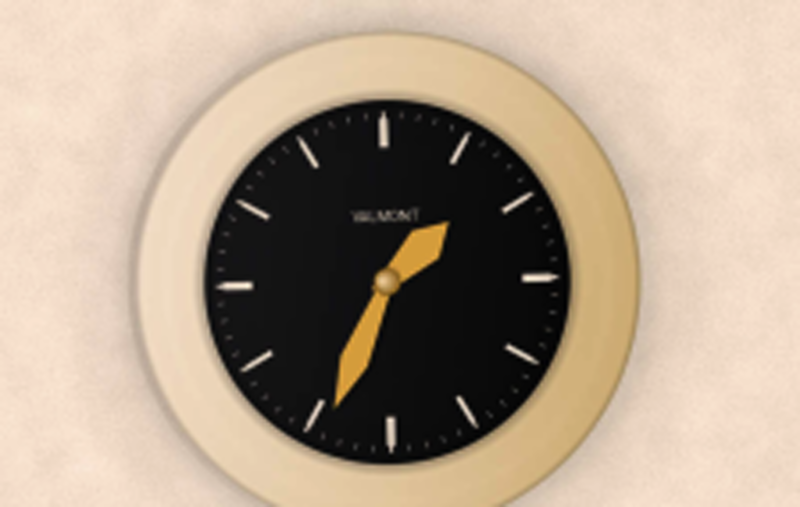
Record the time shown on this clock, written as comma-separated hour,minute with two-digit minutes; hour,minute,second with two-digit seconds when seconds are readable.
1,34
